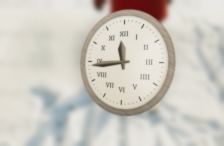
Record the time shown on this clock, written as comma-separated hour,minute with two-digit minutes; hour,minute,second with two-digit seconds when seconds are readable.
11,44
